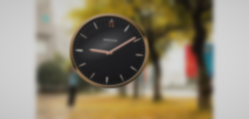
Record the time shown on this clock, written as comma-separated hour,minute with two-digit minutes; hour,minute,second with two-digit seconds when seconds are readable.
9,09
